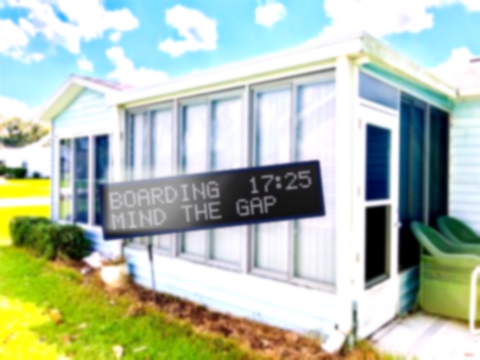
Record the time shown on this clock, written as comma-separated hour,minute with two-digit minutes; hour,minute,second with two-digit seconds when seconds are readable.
17,25
